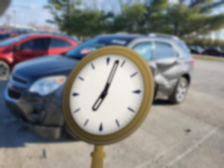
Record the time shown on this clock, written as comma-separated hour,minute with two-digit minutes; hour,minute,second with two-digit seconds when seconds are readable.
7,03
